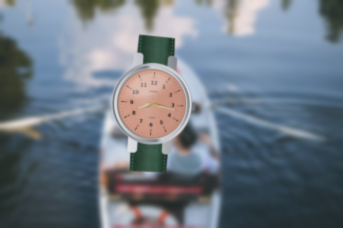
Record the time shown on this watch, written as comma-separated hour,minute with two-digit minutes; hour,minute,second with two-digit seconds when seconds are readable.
8,17
